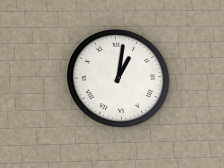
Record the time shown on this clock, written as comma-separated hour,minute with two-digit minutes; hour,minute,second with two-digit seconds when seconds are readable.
1,02
